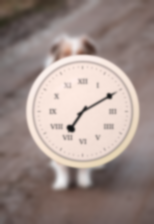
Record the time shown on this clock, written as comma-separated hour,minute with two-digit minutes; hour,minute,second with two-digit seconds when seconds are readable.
7,10
